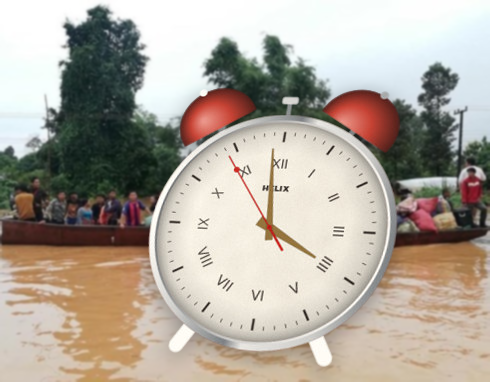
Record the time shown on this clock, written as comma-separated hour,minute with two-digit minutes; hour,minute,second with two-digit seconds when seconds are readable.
3,58,54
